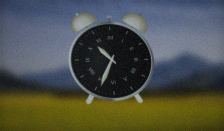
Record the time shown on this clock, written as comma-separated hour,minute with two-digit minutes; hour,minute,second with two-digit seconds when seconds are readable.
10,34
